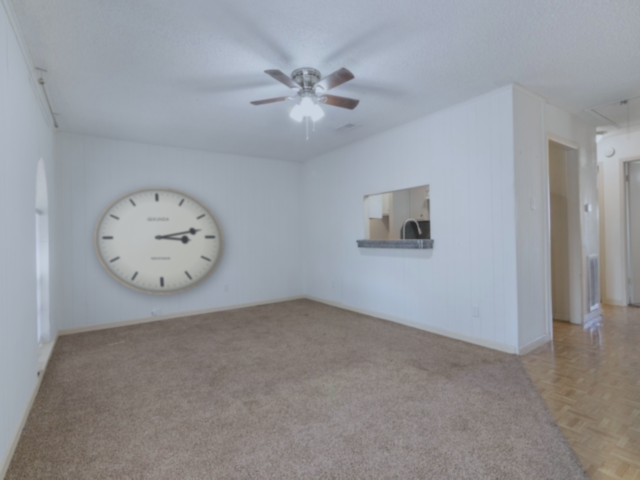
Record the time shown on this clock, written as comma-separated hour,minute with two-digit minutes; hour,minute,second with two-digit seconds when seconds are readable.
3,13
